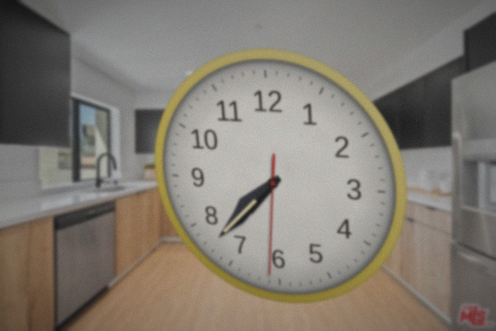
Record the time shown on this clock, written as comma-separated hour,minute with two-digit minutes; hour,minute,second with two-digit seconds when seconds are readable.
7,37,31
